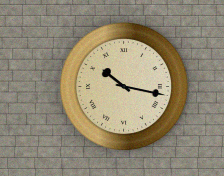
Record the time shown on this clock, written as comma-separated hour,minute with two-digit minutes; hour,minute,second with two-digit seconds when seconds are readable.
10,17
